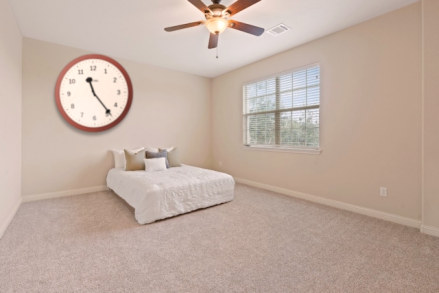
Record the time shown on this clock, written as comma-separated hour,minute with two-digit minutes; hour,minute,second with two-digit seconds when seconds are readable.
11,24
